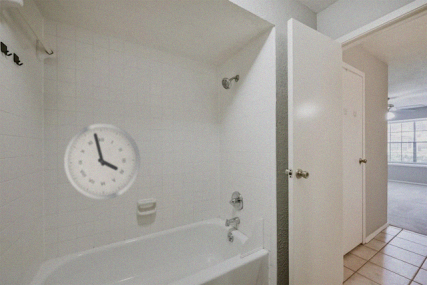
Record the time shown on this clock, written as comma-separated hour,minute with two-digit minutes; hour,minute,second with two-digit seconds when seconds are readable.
3,58
